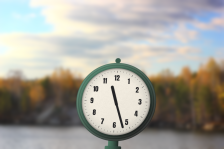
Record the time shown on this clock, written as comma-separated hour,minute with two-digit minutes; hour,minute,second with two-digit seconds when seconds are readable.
11,27
